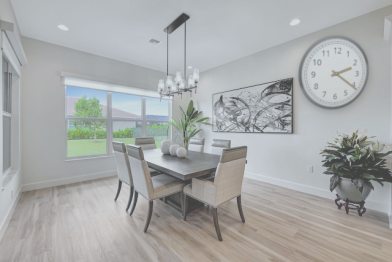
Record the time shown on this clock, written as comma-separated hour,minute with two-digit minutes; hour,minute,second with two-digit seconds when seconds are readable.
2,21
